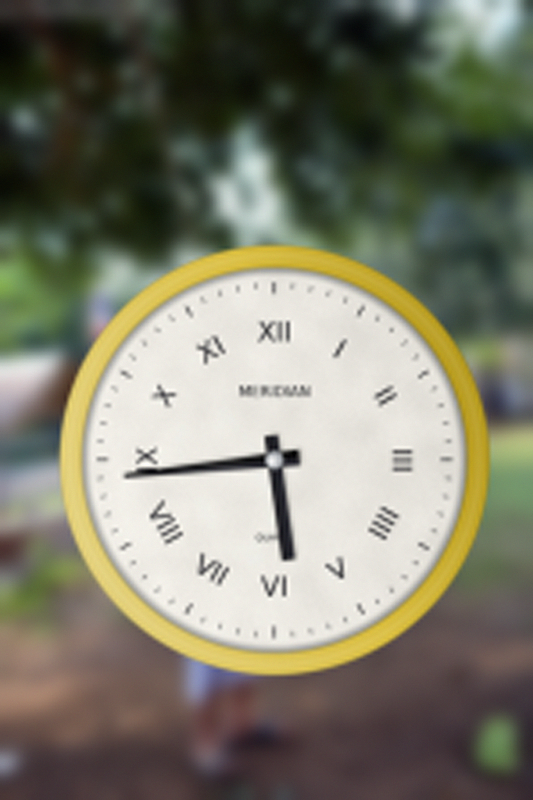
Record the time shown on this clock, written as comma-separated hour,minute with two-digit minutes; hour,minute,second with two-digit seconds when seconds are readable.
5,44
